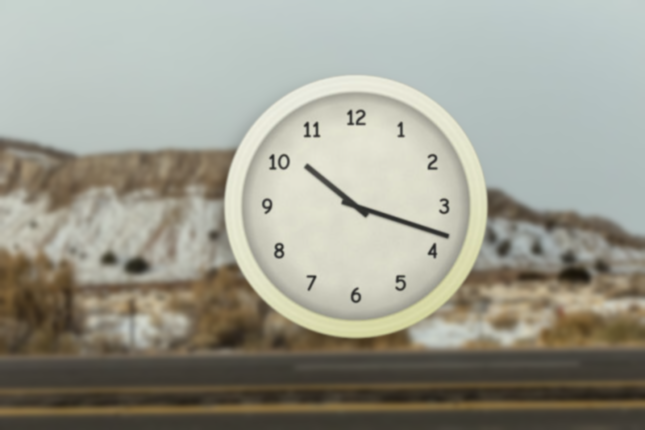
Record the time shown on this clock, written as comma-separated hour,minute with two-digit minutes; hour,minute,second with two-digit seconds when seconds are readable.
10,18
